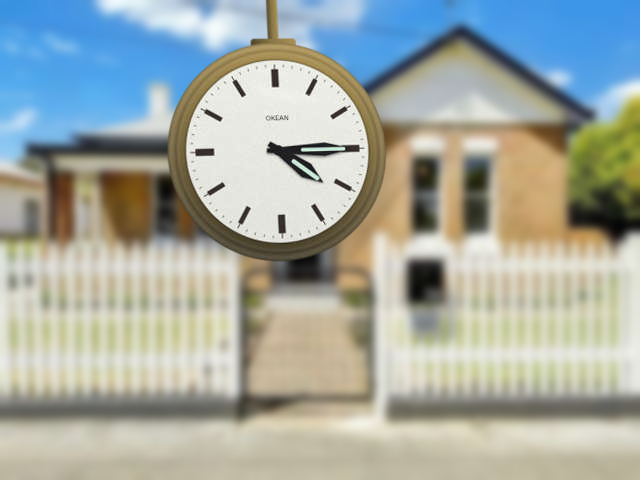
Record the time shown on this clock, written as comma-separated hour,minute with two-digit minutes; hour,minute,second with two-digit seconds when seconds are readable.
4,15
